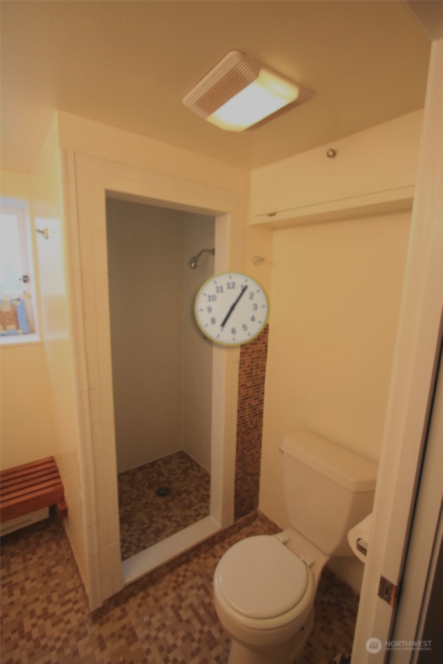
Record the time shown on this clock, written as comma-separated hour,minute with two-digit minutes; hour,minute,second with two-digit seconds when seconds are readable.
7,06
